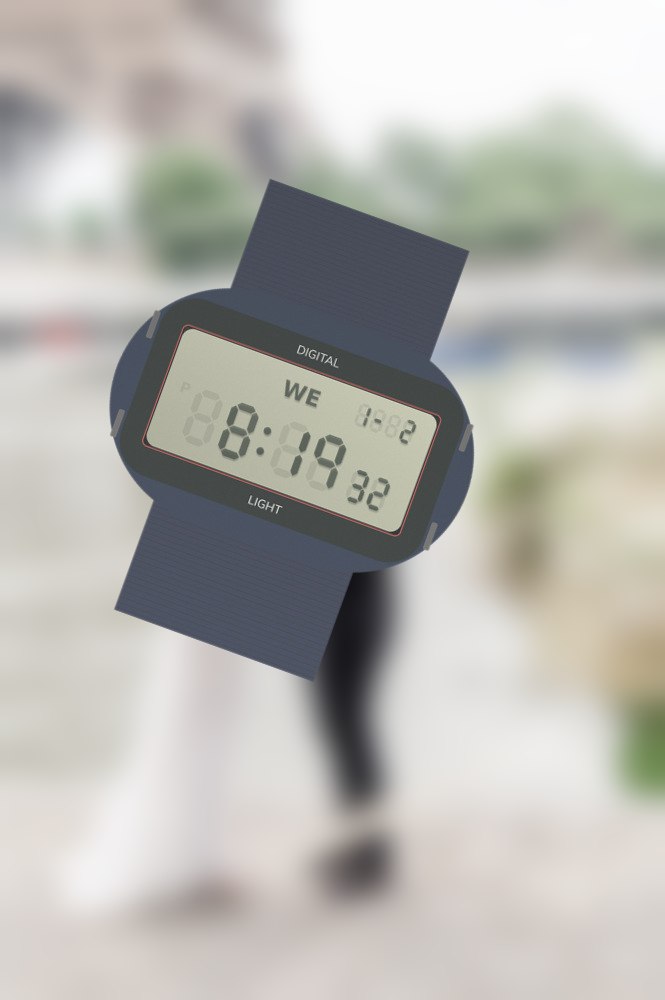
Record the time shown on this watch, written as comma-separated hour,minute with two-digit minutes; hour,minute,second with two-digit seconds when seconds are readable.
8,19,32
